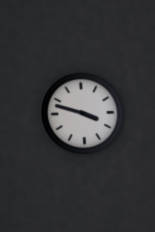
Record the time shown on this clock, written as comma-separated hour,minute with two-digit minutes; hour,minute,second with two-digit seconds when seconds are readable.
3,48
